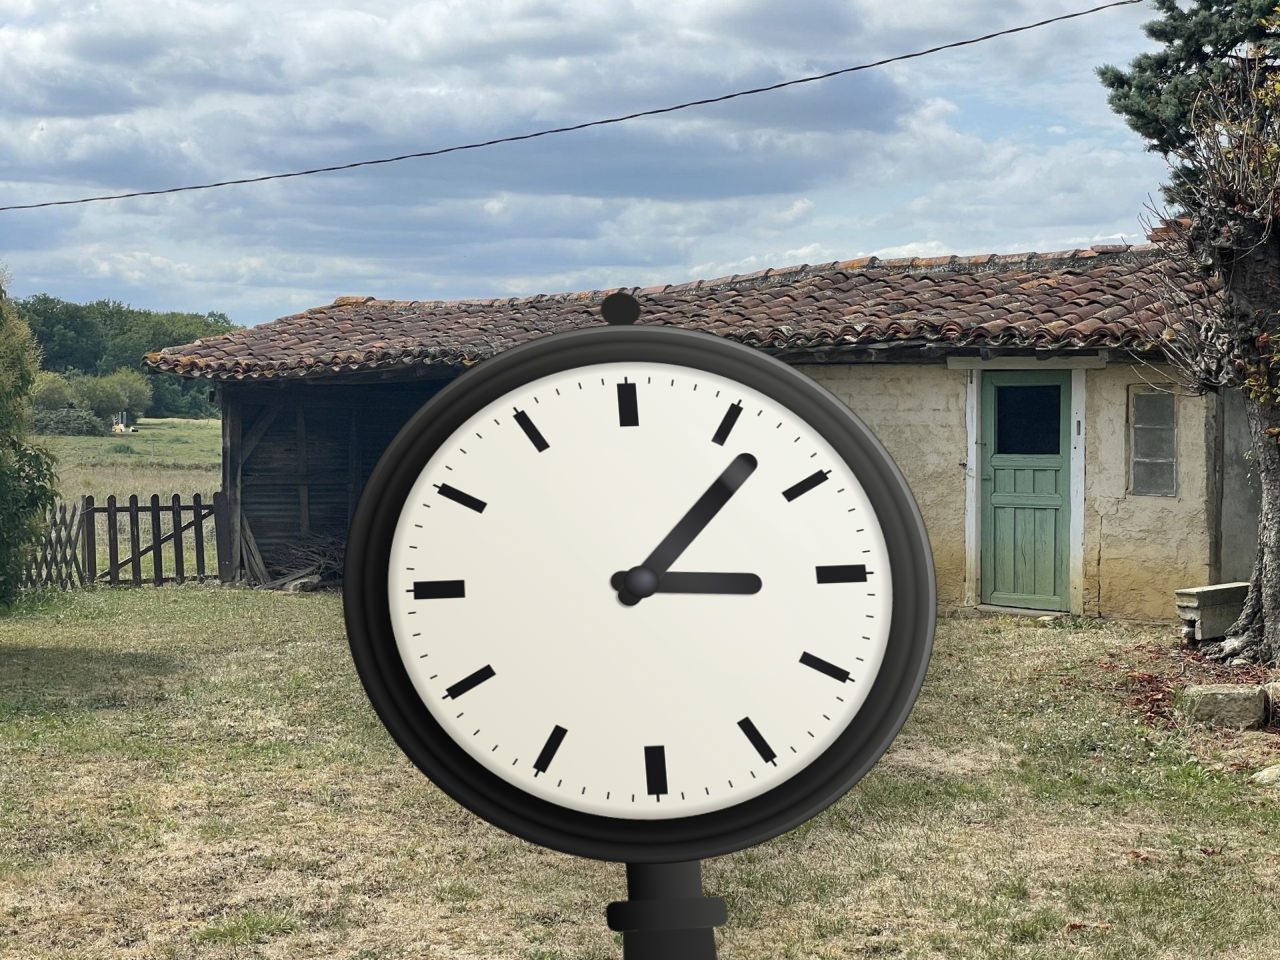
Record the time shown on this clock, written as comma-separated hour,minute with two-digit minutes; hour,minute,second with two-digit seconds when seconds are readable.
3,07
